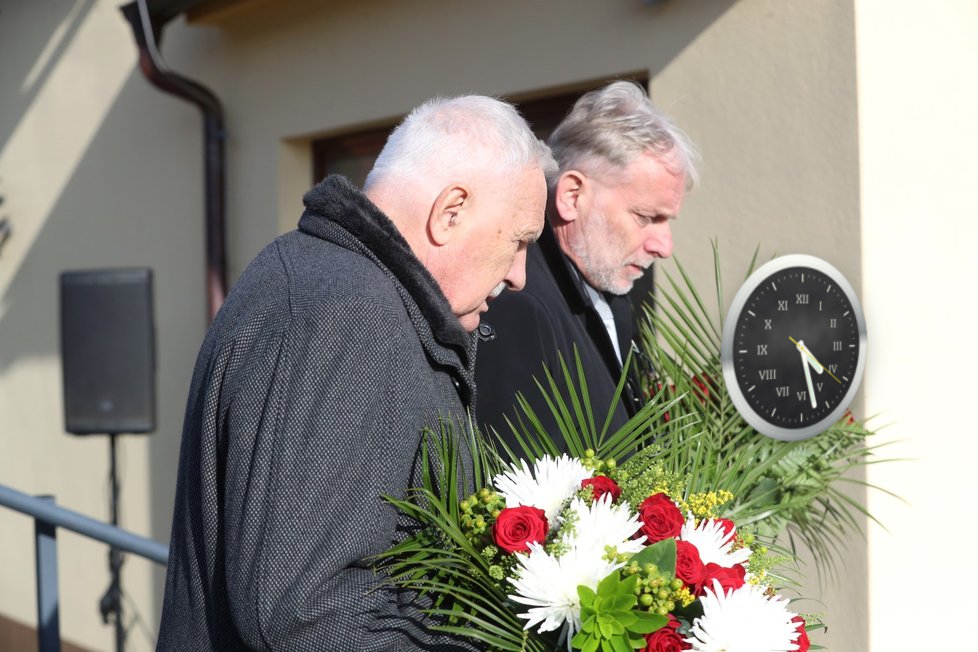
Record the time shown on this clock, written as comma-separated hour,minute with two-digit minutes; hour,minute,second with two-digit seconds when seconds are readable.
4,27,21
